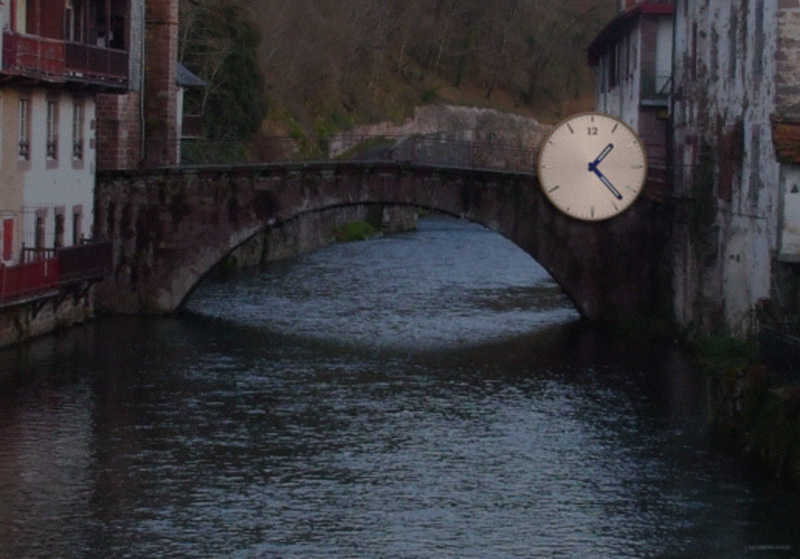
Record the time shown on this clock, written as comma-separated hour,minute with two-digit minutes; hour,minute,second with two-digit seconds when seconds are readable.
1,23
